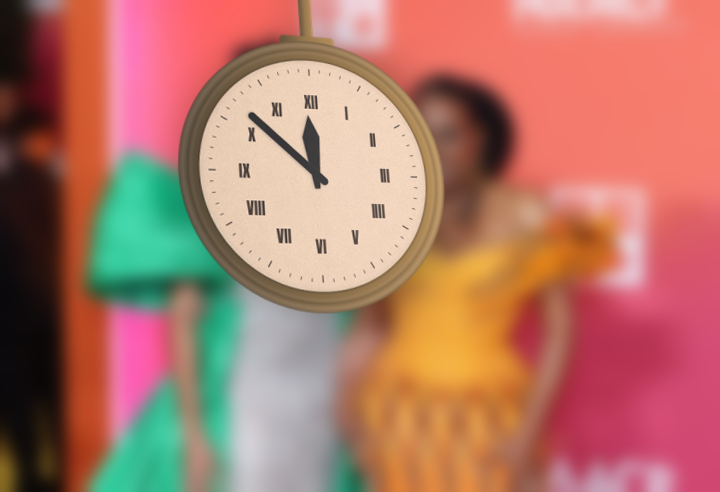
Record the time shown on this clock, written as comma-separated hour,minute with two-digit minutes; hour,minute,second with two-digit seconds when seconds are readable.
11,52
